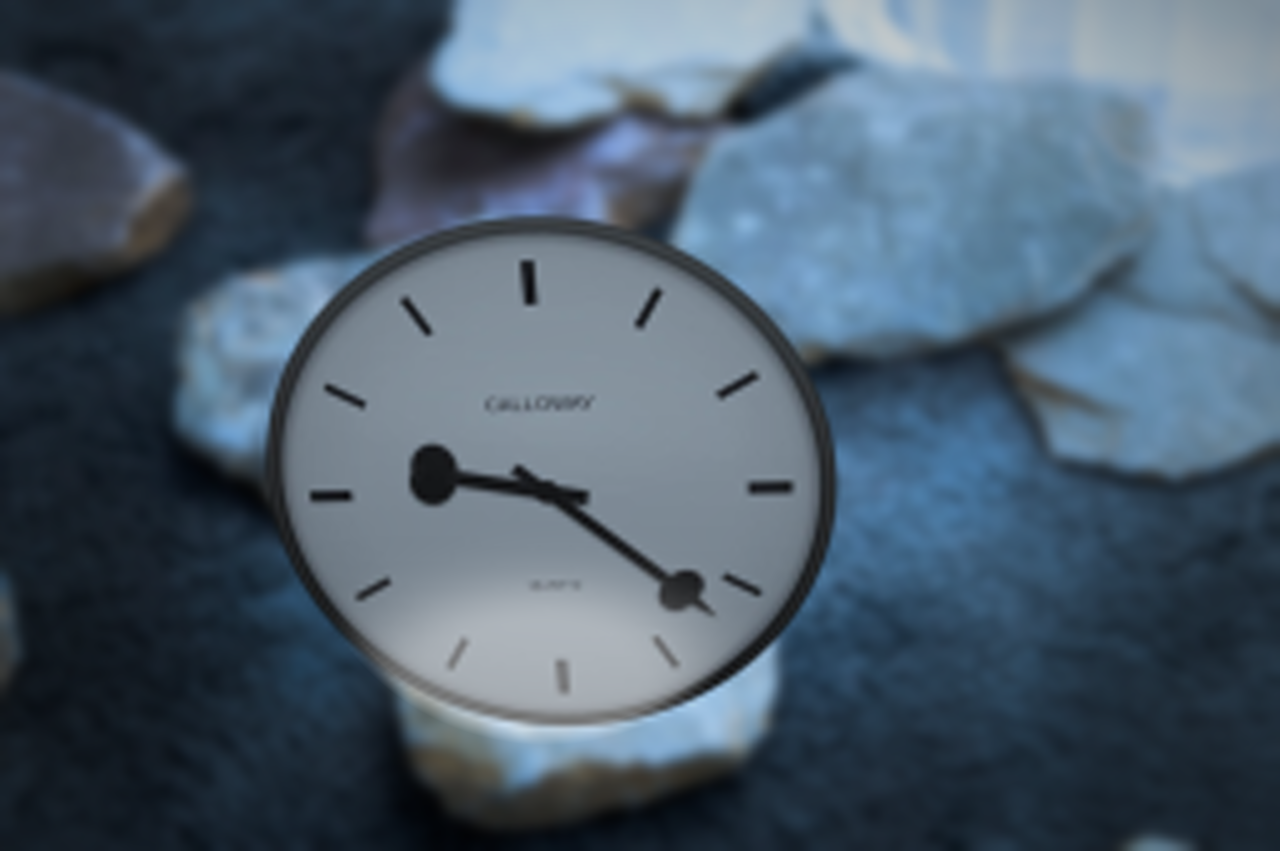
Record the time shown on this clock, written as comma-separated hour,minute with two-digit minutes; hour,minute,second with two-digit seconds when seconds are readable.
9,22
